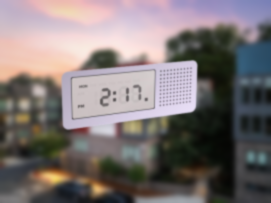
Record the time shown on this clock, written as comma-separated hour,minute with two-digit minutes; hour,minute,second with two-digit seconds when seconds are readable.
2,17
